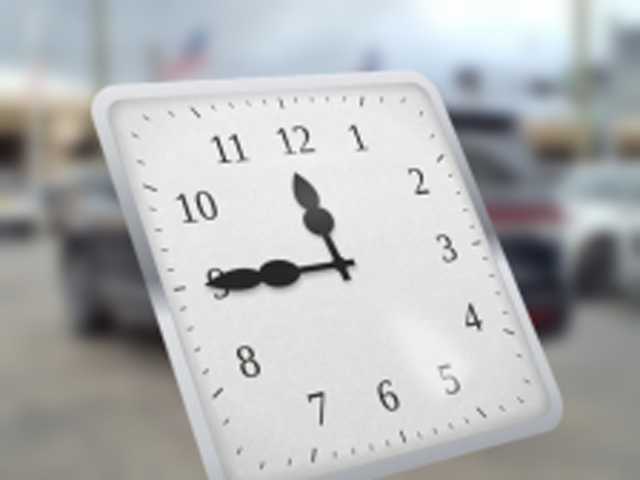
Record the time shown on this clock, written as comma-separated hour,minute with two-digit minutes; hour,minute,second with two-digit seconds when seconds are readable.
11,45
